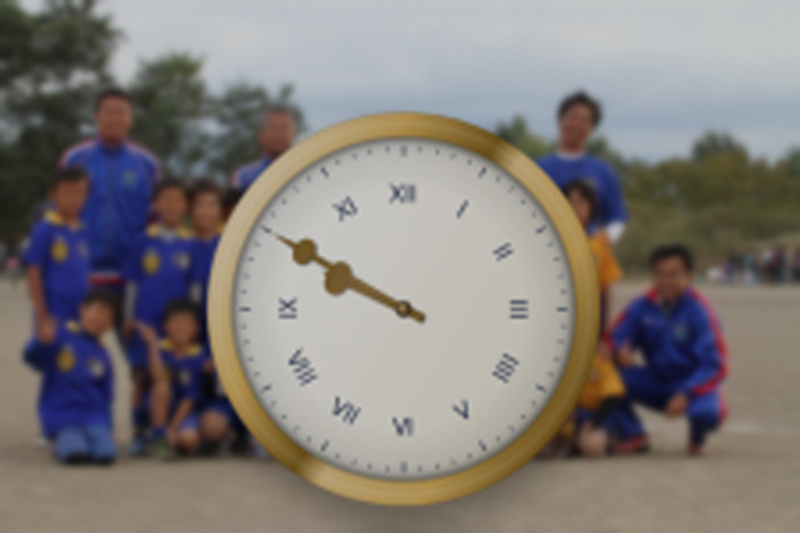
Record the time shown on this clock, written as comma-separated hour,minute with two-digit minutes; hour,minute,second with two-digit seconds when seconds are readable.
9,50
